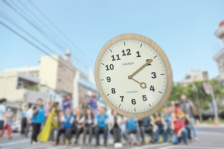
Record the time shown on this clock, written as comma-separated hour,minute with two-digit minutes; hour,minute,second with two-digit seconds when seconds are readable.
4,10
